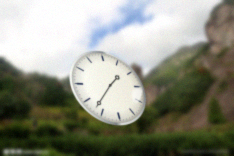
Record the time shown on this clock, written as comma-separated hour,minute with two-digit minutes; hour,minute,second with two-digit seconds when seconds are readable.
1,37
